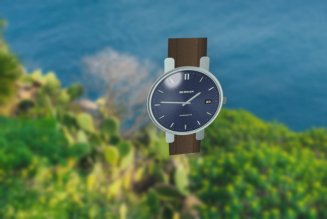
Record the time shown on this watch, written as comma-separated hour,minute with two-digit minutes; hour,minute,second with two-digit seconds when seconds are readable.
1,46
